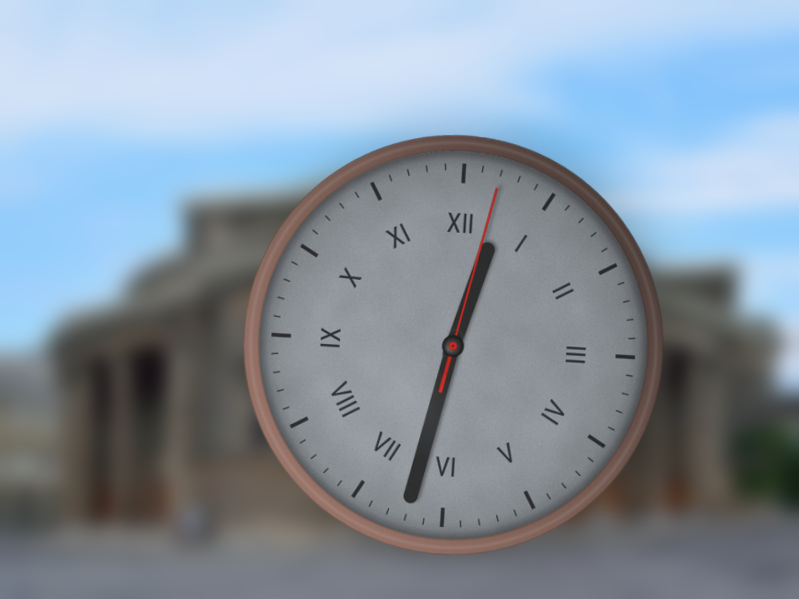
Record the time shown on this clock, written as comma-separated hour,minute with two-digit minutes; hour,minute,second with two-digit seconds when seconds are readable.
12,32,02
